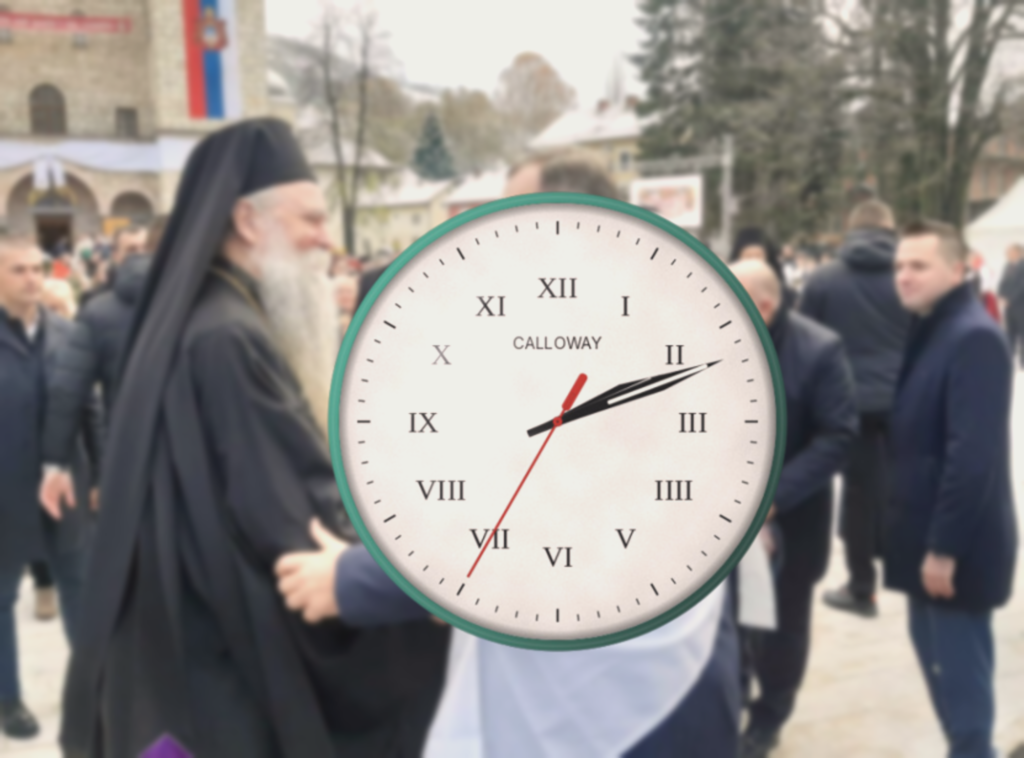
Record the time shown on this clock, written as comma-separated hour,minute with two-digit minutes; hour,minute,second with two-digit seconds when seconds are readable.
2,11,35
